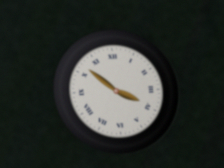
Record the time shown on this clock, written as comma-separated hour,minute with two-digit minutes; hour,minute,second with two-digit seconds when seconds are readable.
3,52
